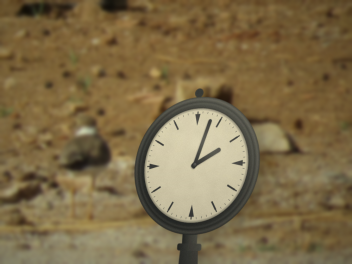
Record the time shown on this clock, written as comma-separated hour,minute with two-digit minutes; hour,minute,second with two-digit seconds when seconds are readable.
2,03
